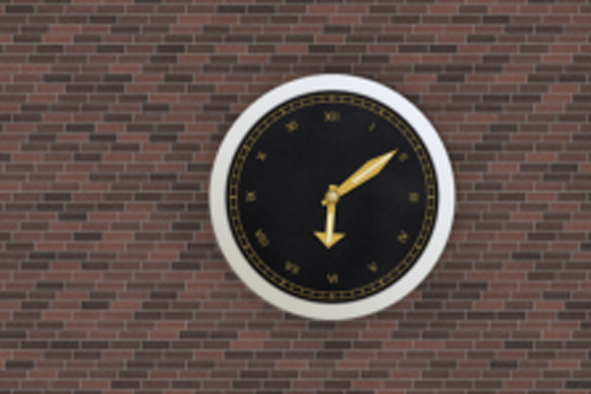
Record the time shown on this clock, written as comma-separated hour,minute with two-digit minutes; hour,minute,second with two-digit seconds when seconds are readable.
6,09
